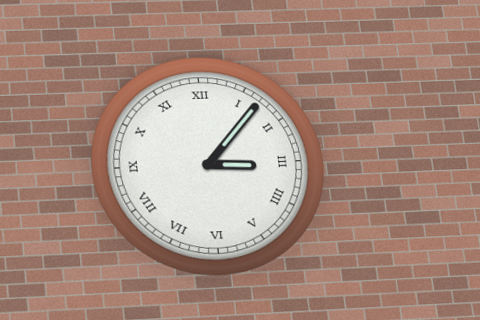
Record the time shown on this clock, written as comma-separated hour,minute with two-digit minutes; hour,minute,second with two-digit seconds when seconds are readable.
3,07
